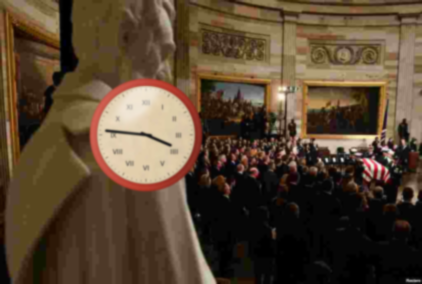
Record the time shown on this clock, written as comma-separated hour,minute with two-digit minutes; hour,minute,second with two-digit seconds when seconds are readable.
3,46
